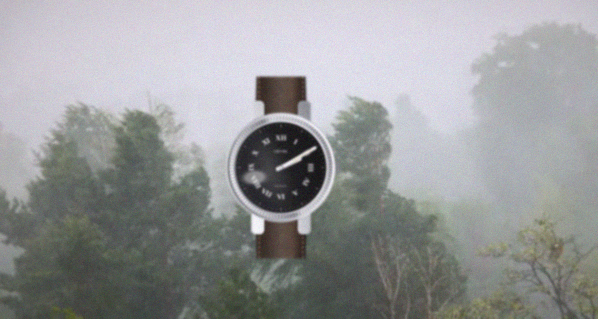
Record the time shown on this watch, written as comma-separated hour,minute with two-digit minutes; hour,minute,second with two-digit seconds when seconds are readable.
2,10
